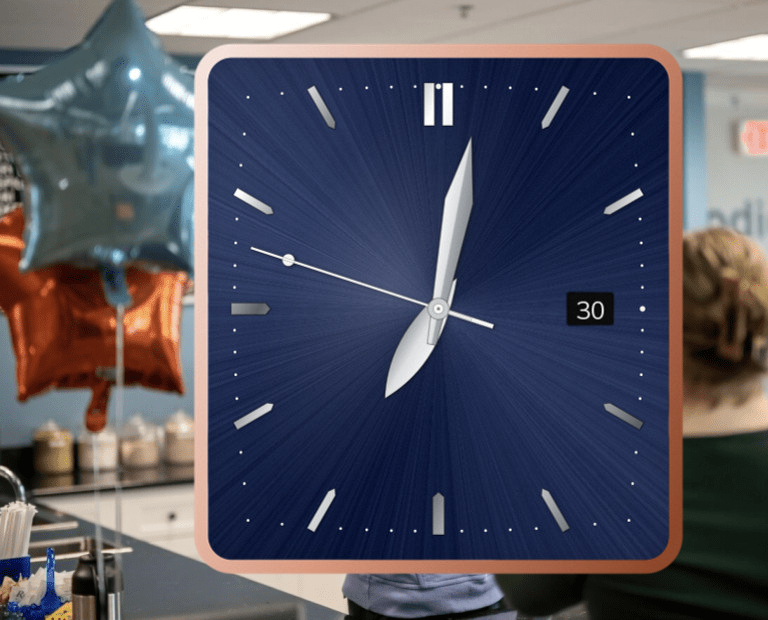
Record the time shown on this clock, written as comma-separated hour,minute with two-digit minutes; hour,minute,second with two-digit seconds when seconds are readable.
7,01,48
